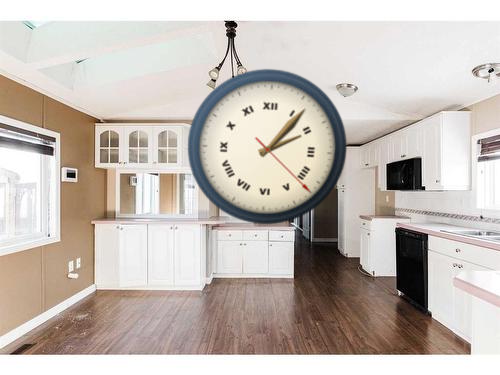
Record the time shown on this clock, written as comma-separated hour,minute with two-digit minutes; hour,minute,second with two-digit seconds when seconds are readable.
2,06,22
